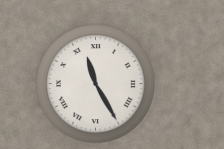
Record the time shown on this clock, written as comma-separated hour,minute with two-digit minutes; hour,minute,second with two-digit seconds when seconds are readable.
11,25
